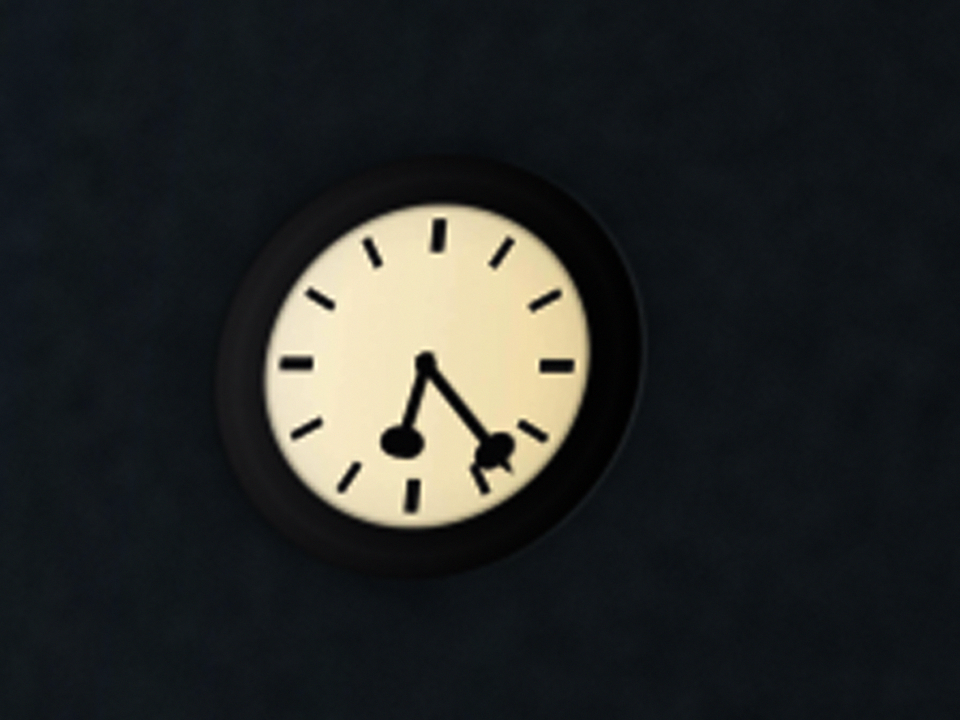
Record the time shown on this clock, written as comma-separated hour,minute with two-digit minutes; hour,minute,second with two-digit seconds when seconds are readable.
6,23
